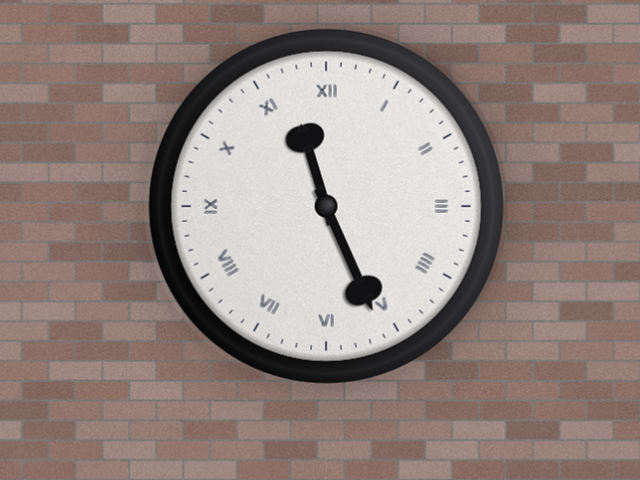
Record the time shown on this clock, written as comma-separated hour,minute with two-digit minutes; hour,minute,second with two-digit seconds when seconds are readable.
11,26
